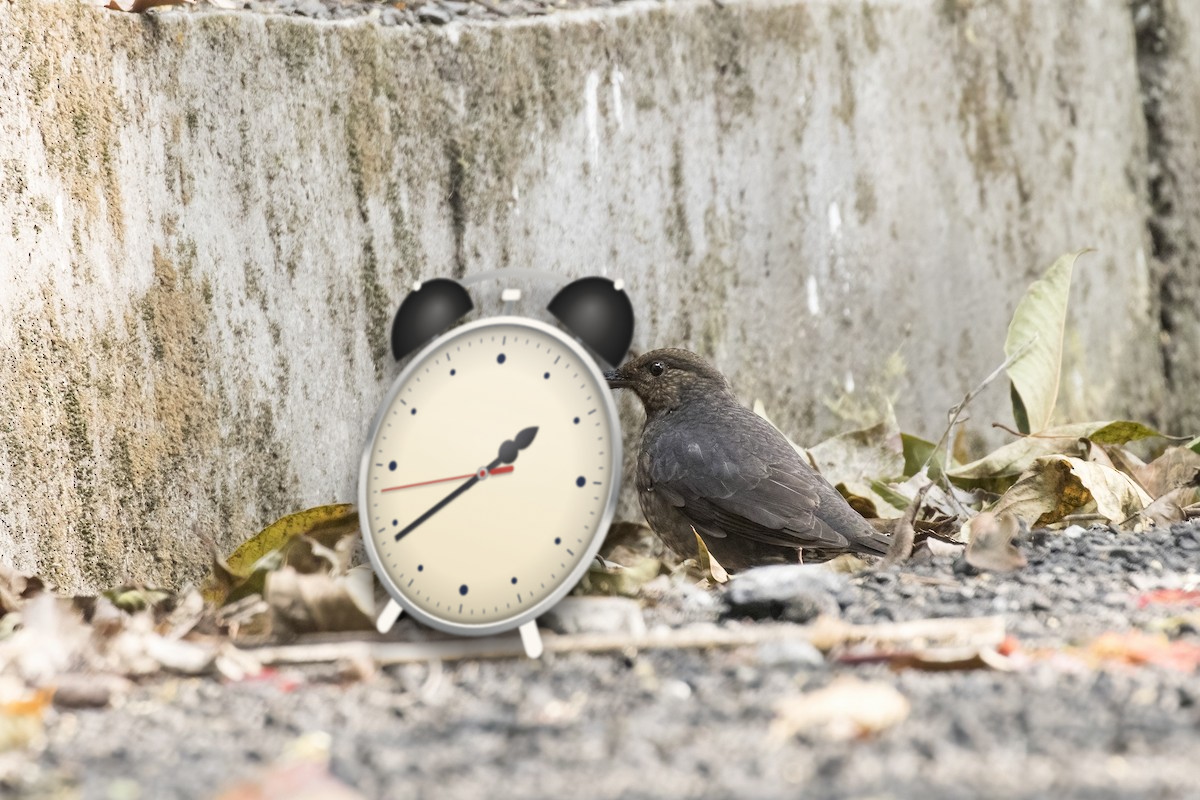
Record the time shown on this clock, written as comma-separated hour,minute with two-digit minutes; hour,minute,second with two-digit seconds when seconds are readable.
1,38,43
